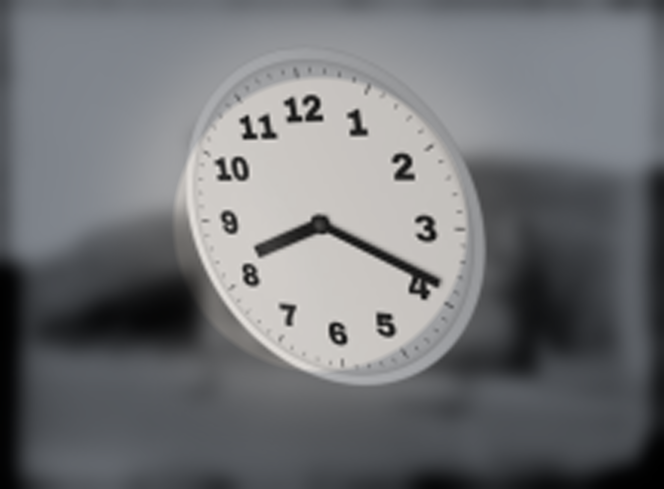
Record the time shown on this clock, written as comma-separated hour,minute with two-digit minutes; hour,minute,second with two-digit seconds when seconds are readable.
8,19
